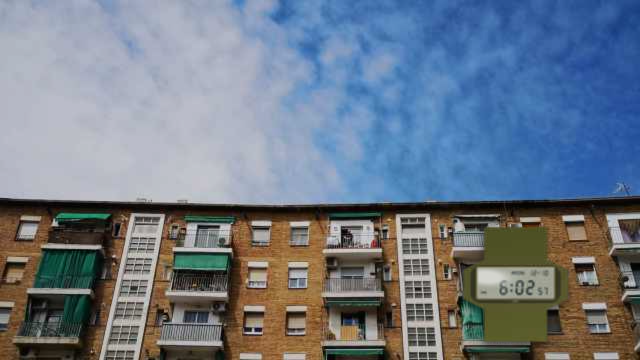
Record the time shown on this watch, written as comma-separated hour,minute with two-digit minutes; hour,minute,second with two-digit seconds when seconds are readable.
6,02
